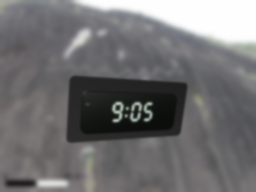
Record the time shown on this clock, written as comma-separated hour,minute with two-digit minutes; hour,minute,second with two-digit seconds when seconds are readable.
9,05
